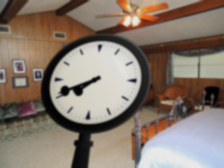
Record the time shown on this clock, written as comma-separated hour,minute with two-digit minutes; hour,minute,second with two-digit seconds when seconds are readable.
7,41
